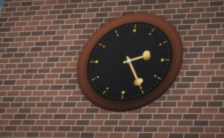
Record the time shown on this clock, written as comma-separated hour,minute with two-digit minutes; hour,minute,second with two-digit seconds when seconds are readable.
2,25
